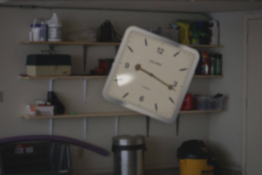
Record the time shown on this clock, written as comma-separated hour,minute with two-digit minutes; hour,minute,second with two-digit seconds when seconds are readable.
9,17
